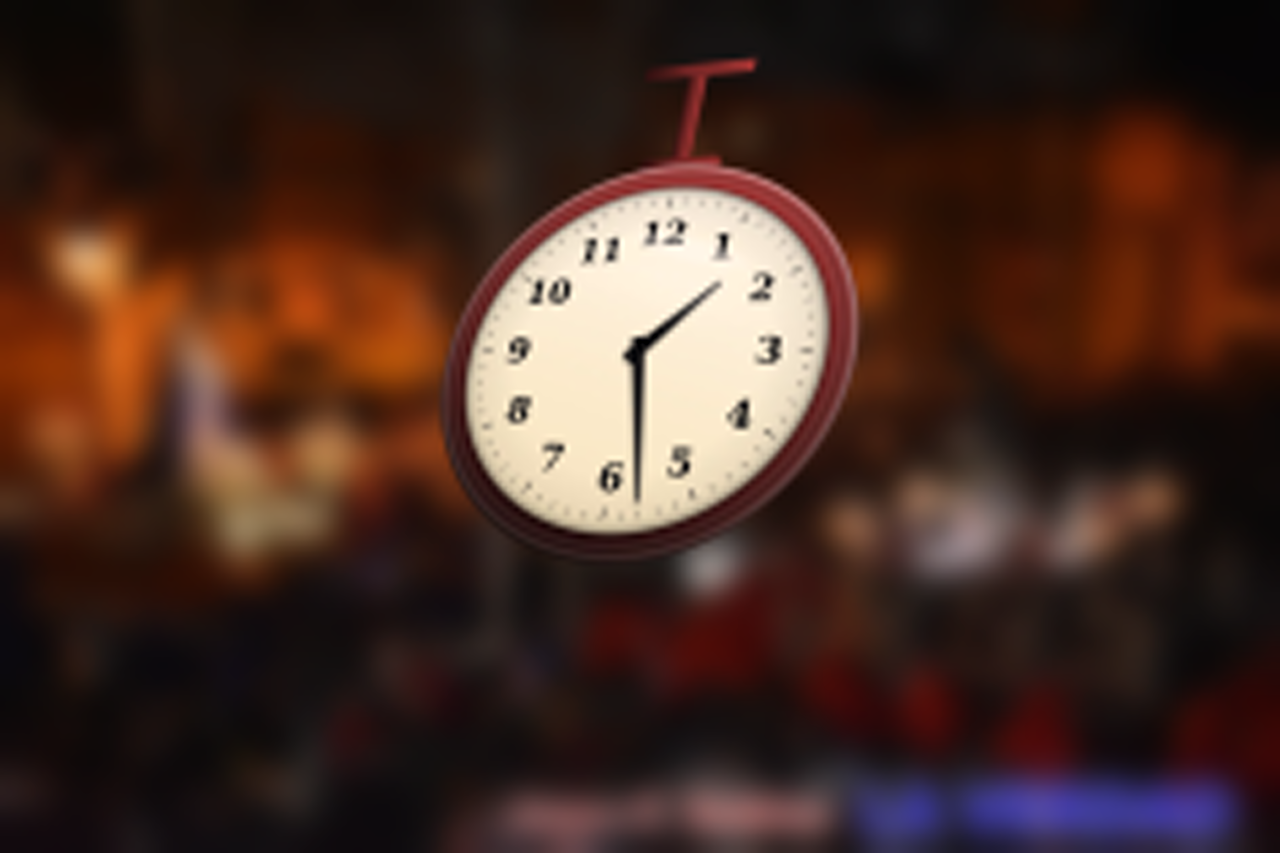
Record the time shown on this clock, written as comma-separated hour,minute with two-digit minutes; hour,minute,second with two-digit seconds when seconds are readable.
1,28
